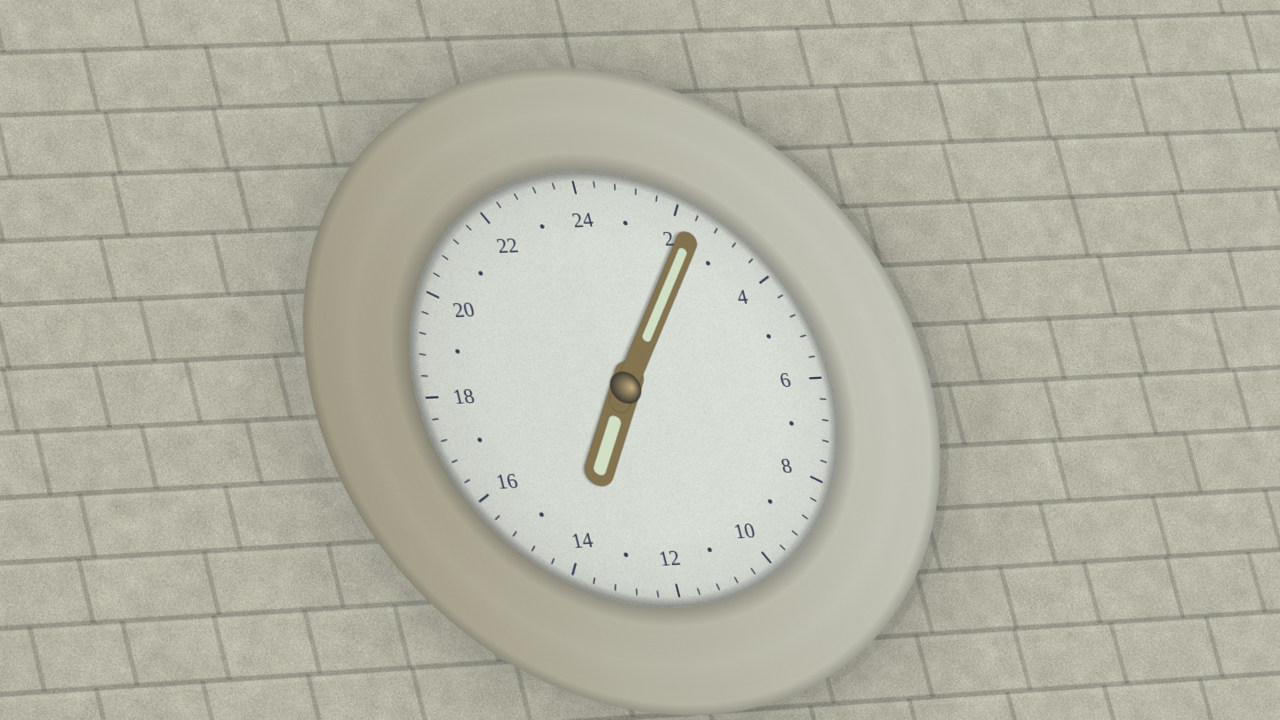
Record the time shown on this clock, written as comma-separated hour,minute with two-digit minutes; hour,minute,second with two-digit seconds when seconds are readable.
14,06
